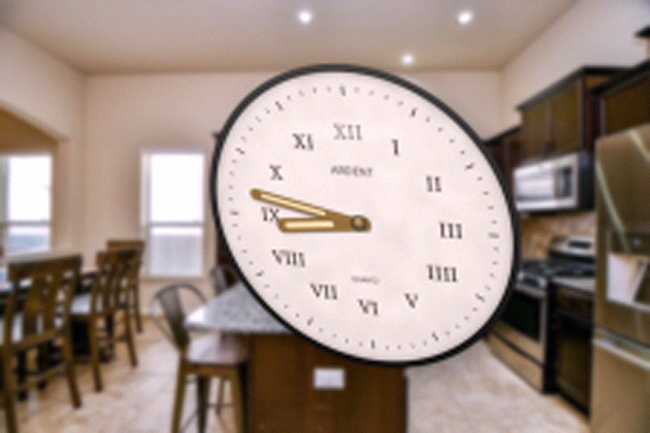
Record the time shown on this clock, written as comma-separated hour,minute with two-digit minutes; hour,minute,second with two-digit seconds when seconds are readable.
8,47
